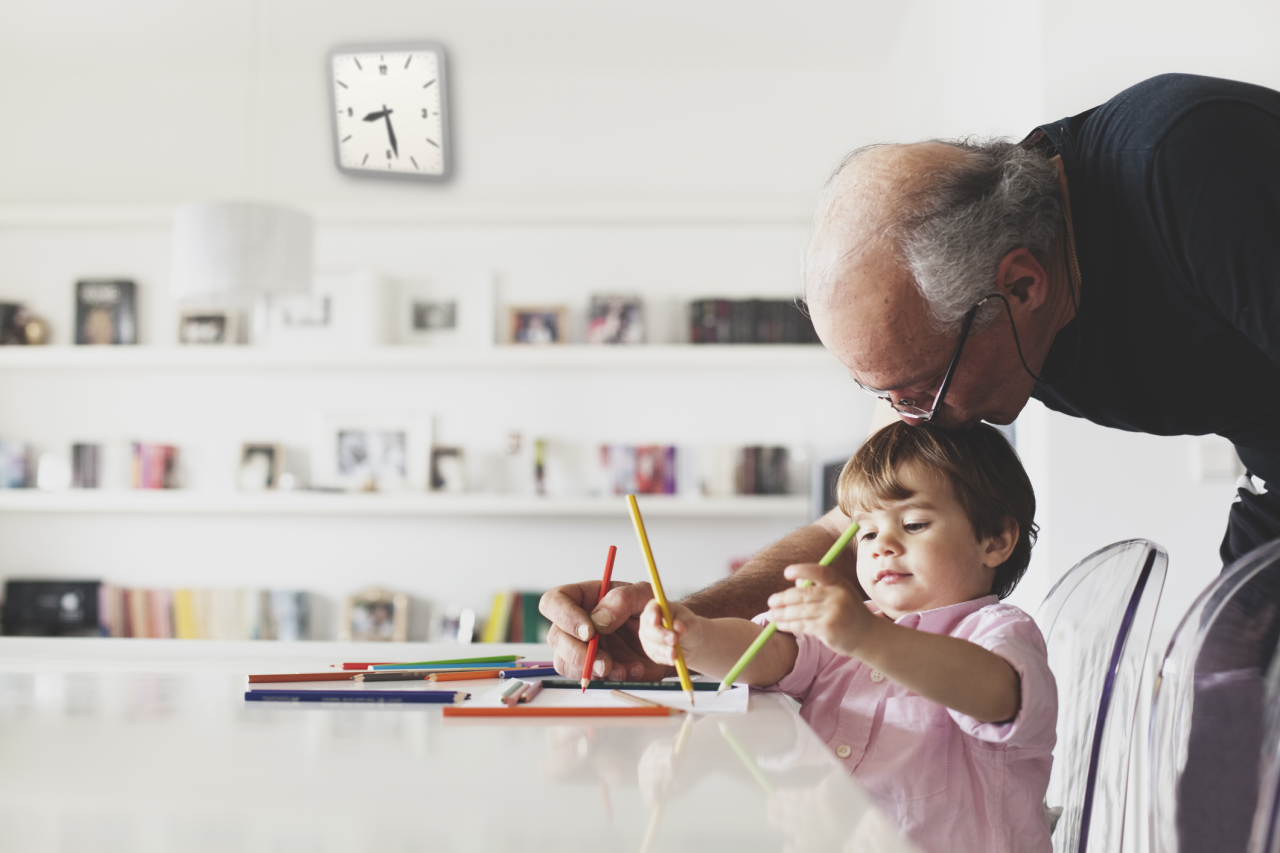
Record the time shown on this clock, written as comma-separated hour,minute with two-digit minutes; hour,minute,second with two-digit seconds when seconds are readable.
8,28
